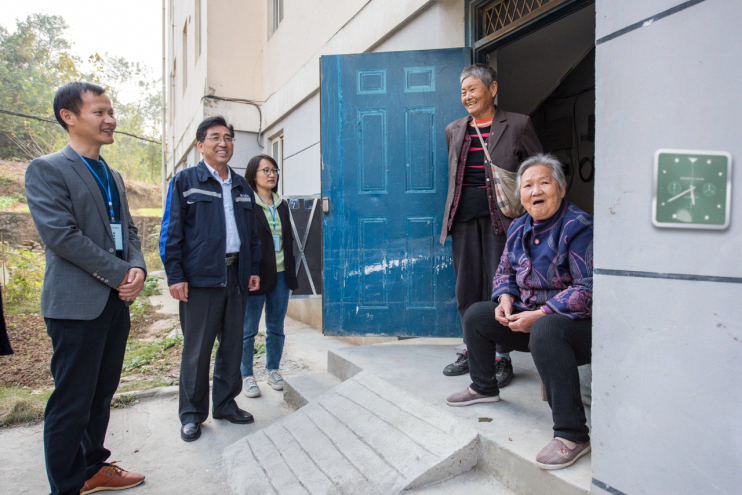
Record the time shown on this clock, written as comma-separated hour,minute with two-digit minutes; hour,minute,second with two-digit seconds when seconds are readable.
5,40
